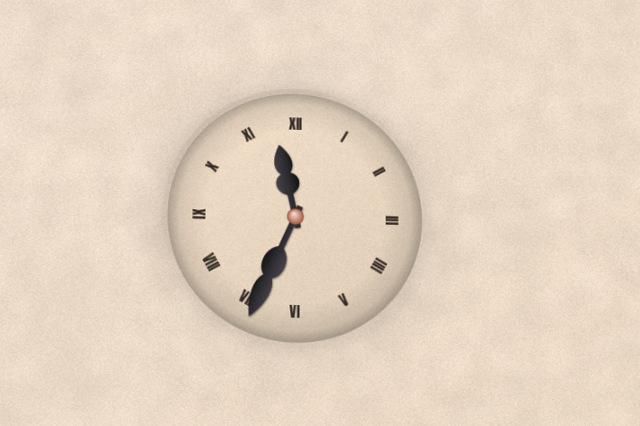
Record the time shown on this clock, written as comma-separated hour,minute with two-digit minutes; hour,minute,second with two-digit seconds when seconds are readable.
11,34
